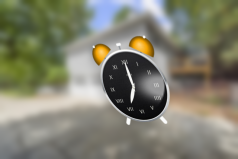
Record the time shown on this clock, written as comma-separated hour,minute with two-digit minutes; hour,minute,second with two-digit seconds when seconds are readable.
7,00
